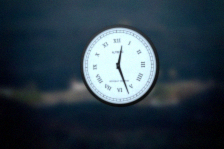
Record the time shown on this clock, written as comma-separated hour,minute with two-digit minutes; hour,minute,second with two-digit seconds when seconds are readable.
12,27
